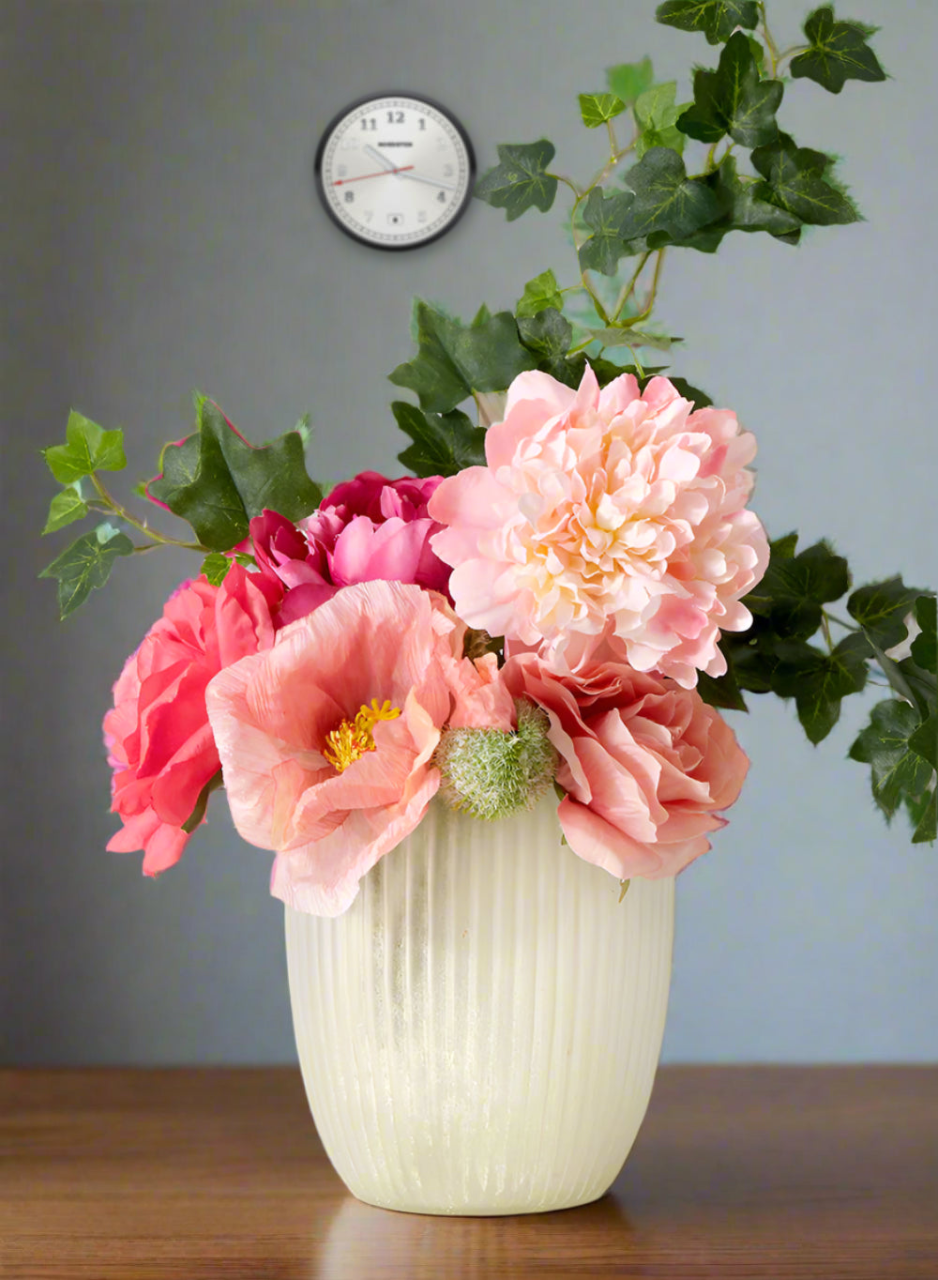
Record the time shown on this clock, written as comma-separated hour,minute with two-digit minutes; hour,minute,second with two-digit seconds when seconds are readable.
10,17,43
